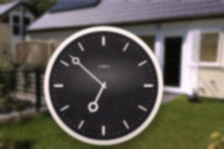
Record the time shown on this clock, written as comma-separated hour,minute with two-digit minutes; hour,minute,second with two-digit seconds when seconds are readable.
6,52
